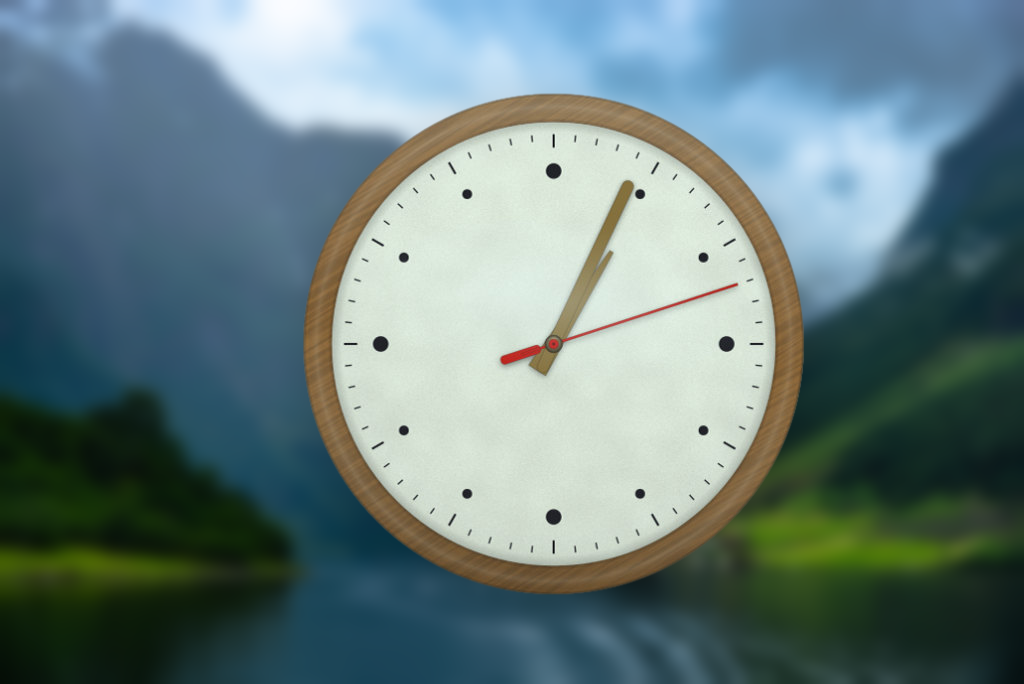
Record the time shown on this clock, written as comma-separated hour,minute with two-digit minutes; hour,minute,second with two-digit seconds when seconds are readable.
1,04,12
